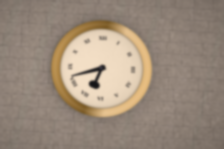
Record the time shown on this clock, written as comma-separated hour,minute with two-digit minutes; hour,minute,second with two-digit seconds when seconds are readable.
6,42
